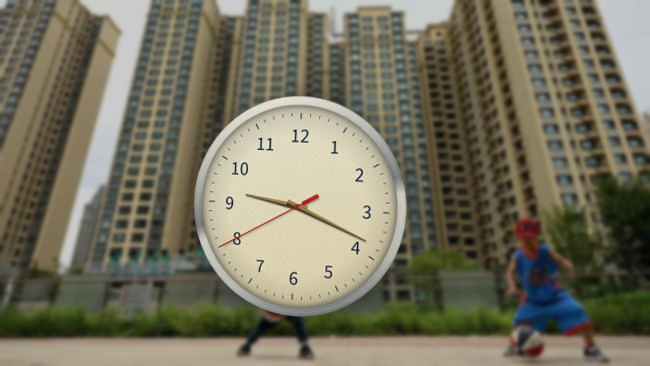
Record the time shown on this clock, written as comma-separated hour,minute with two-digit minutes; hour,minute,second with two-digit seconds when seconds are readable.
9,18,40
